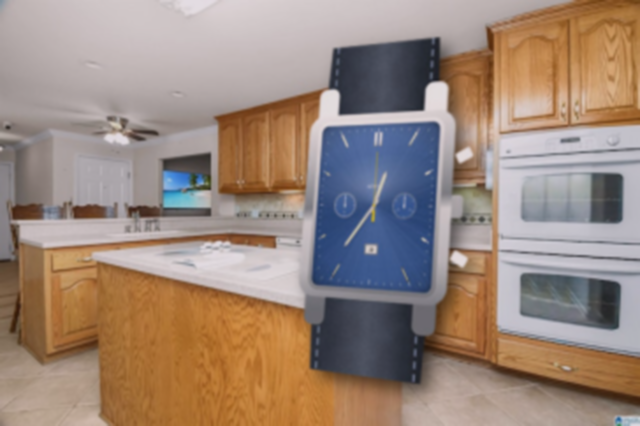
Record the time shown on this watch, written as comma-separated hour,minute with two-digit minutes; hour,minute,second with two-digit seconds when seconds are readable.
12,36
